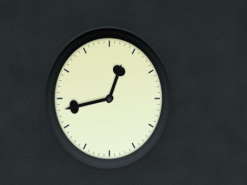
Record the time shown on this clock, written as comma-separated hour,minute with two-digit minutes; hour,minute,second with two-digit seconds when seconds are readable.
12,43
